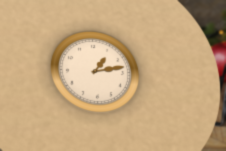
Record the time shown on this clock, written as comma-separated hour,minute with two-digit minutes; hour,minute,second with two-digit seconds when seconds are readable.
1,13
